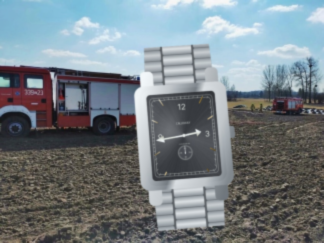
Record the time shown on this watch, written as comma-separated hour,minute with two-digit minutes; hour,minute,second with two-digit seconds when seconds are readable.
2,44
